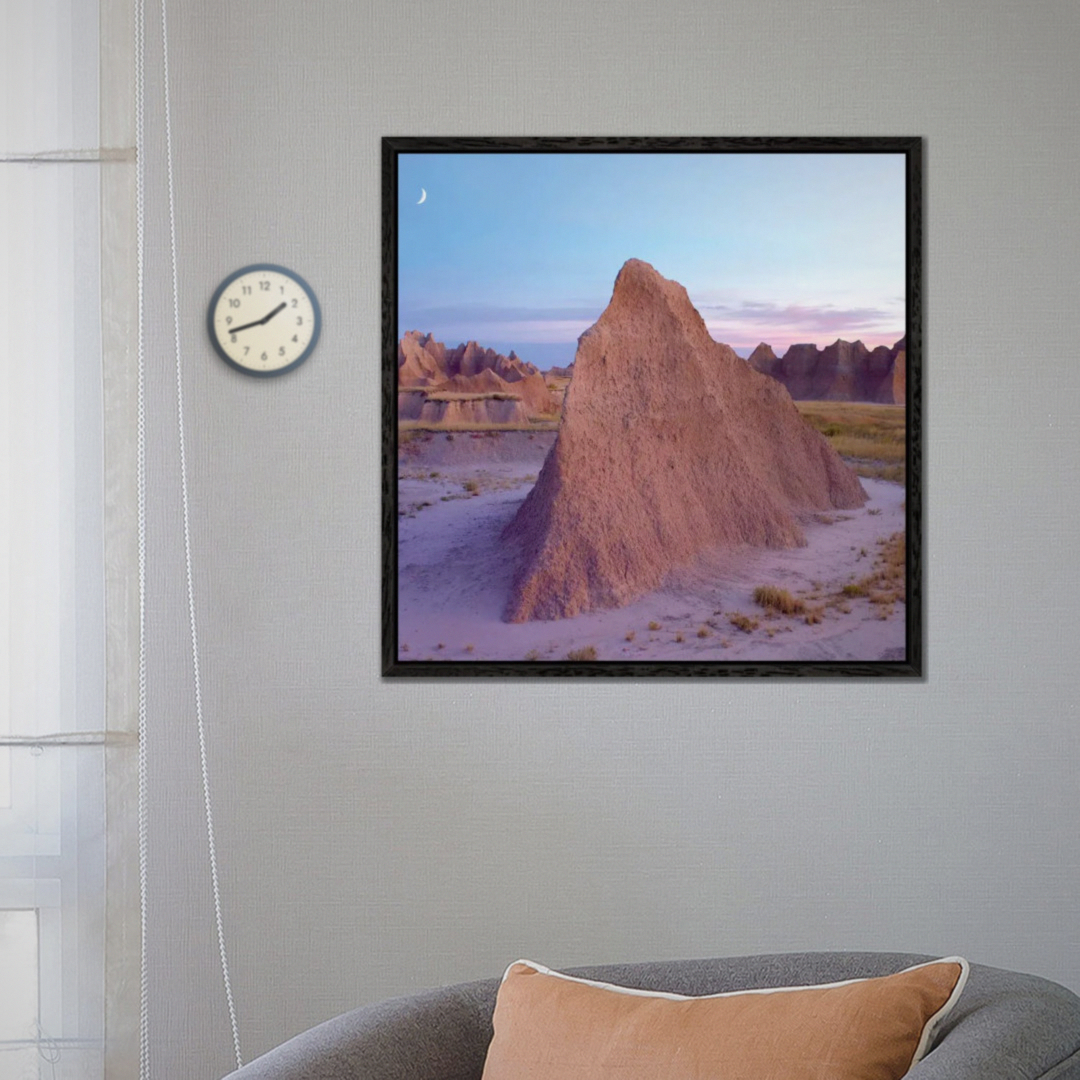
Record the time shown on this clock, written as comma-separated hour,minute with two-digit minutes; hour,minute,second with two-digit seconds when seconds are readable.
1,42
